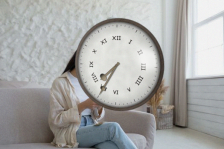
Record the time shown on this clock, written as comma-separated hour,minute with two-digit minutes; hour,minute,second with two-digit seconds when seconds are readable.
7,35
